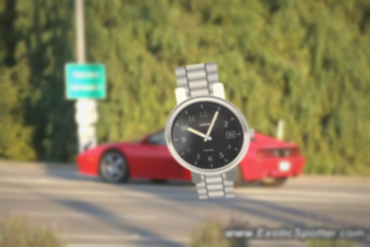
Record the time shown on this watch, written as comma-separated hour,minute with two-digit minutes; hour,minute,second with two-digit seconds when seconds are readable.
10,05
